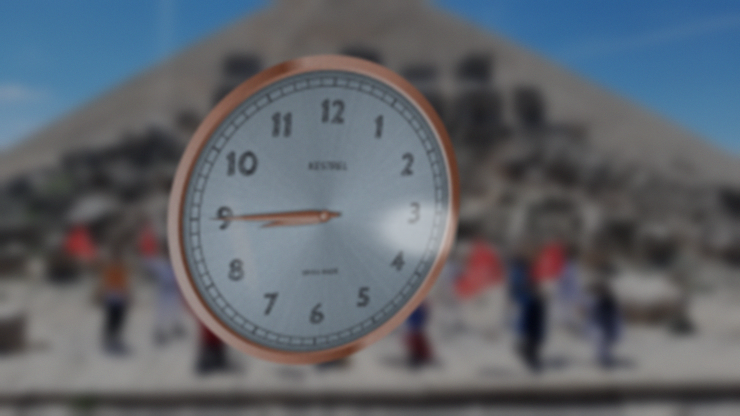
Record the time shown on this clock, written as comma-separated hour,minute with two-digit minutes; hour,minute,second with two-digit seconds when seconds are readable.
8,45
